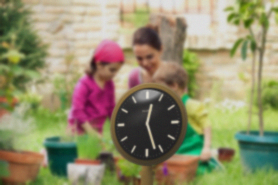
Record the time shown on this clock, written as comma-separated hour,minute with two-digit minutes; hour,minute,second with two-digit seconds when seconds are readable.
12,27
